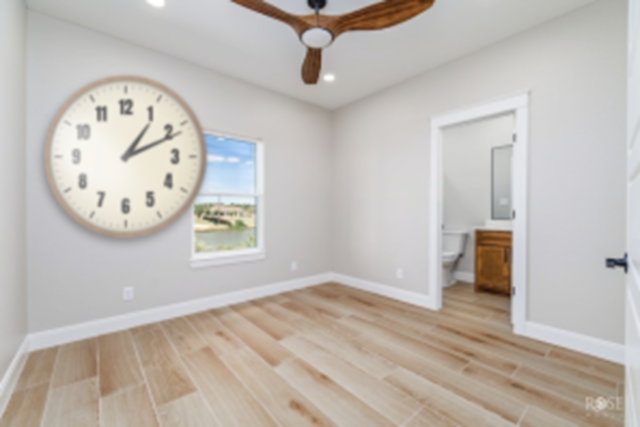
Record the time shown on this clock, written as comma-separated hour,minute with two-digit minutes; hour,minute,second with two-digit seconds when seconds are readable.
1,11
